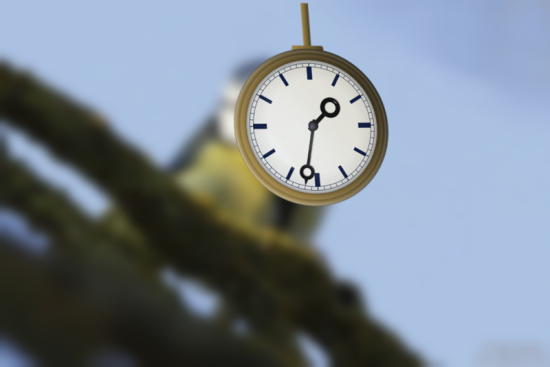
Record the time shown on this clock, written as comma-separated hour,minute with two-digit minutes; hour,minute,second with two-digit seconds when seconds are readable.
1,32
